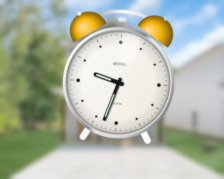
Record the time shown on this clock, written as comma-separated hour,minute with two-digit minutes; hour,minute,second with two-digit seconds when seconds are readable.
9,33
